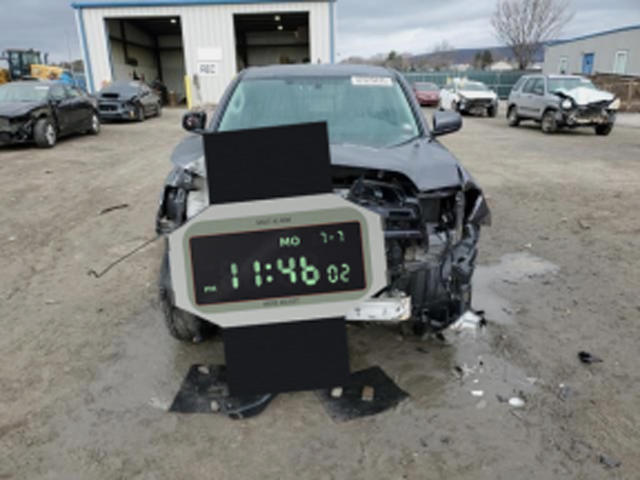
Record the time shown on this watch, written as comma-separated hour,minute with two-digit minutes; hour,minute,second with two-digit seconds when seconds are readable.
11,46,02
